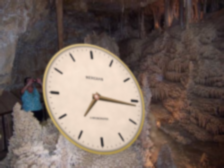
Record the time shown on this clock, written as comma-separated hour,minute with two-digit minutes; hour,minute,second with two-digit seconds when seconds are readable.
7,16
